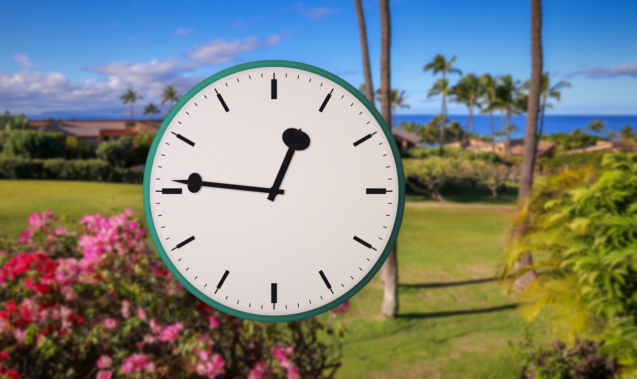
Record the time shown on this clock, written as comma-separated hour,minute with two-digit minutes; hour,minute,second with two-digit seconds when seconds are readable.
12,46
